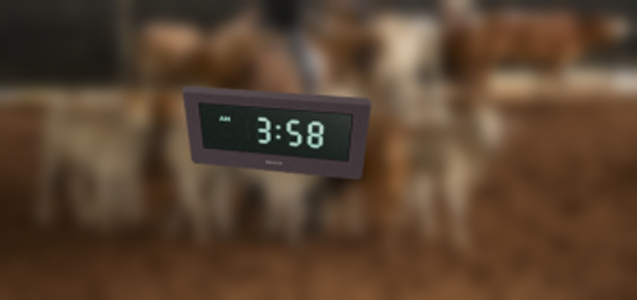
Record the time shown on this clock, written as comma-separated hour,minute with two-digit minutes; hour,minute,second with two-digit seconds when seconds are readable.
3,58
